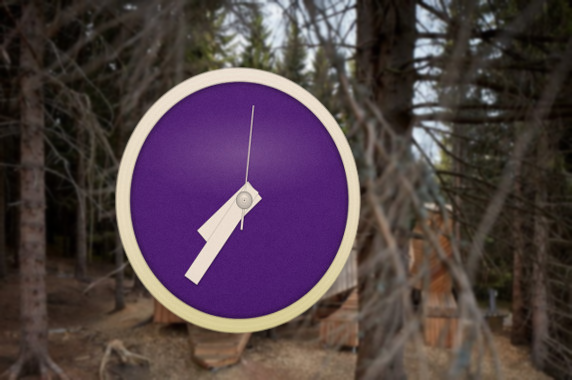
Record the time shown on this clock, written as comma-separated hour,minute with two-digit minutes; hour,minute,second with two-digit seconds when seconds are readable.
7,36,01
